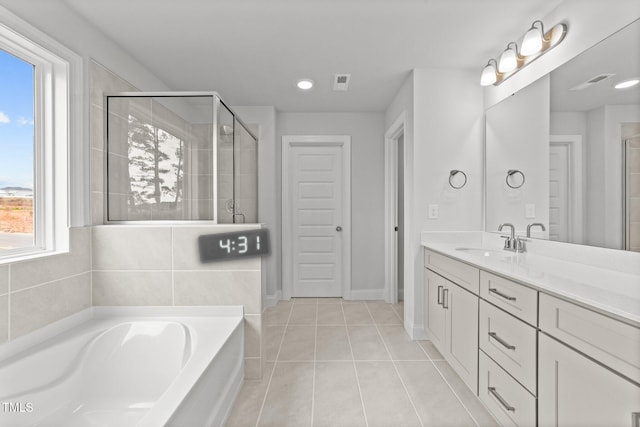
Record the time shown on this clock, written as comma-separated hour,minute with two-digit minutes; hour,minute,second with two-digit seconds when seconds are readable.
4,31
